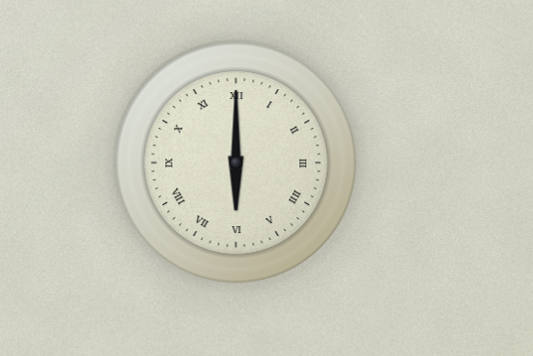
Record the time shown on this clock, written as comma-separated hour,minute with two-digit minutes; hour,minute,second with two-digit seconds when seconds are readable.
6,00
